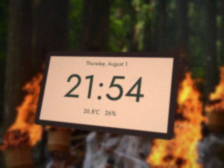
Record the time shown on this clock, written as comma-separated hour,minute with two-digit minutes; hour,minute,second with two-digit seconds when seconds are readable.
21,54
